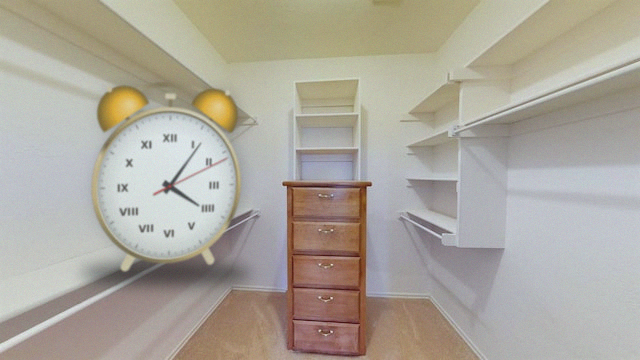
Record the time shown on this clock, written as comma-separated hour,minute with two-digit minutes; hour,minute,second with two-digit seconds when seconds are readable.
4,06,11
